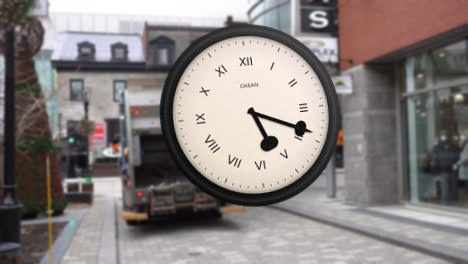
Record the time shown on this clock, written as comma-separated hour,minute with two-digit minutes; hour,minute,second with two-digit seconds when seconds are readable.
5,19
